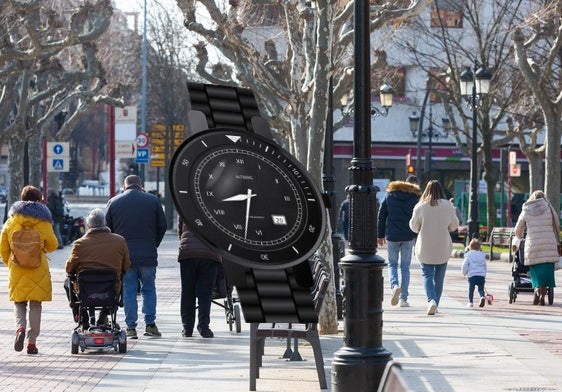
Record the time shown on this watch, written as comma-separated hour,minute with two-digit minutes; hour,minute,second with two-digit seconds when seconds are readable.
8,33
